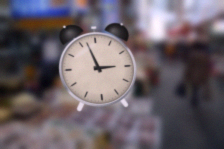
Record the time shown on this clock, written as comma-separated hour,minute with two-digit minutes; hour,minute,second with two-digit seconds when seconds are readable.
2,57
